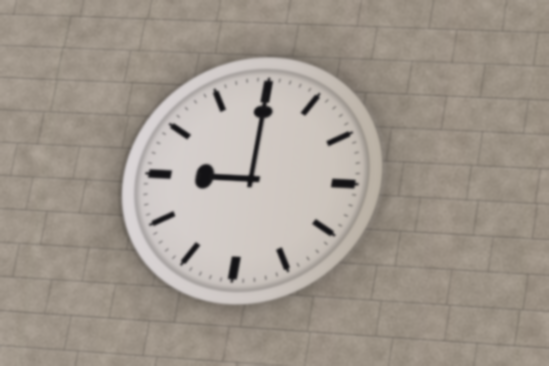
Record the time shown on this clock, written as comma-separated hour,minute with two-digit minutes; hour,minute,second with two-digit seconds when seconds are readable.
9,00
